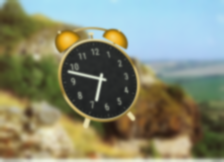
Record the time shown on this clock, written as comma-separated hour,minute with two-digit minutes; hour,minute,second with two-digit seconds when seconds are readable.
6,48
